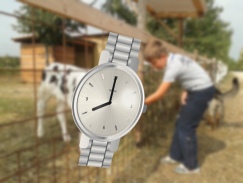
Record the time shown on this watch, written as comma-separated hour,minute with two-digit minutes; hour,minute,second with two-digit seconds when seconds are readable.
8,00
